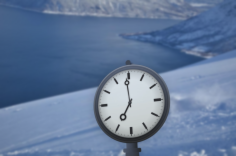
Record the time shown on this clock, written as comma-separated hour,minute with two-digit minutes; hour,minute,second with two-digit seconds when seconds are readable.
6,59
